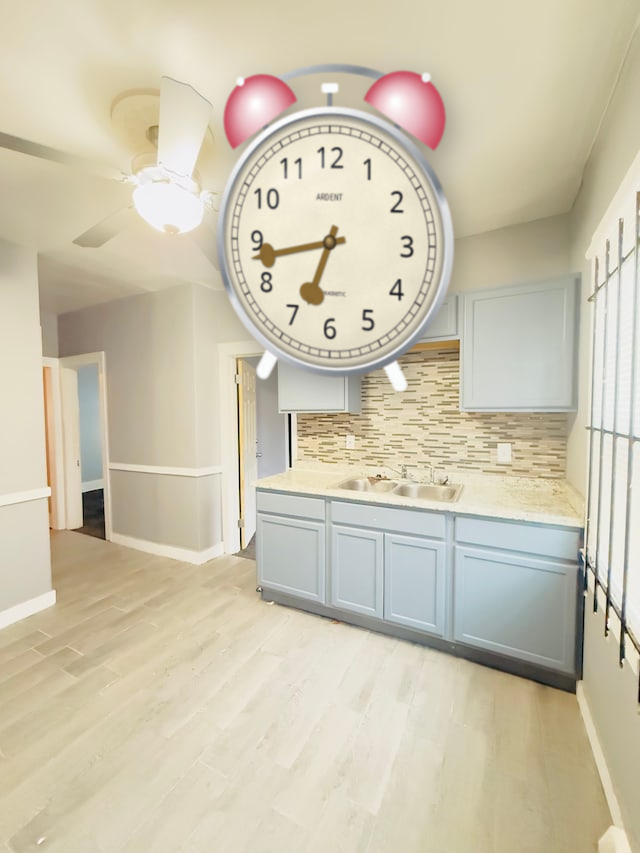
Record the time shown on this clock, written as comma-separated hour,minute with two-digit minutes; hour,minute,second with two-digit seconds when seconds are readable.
6,43
